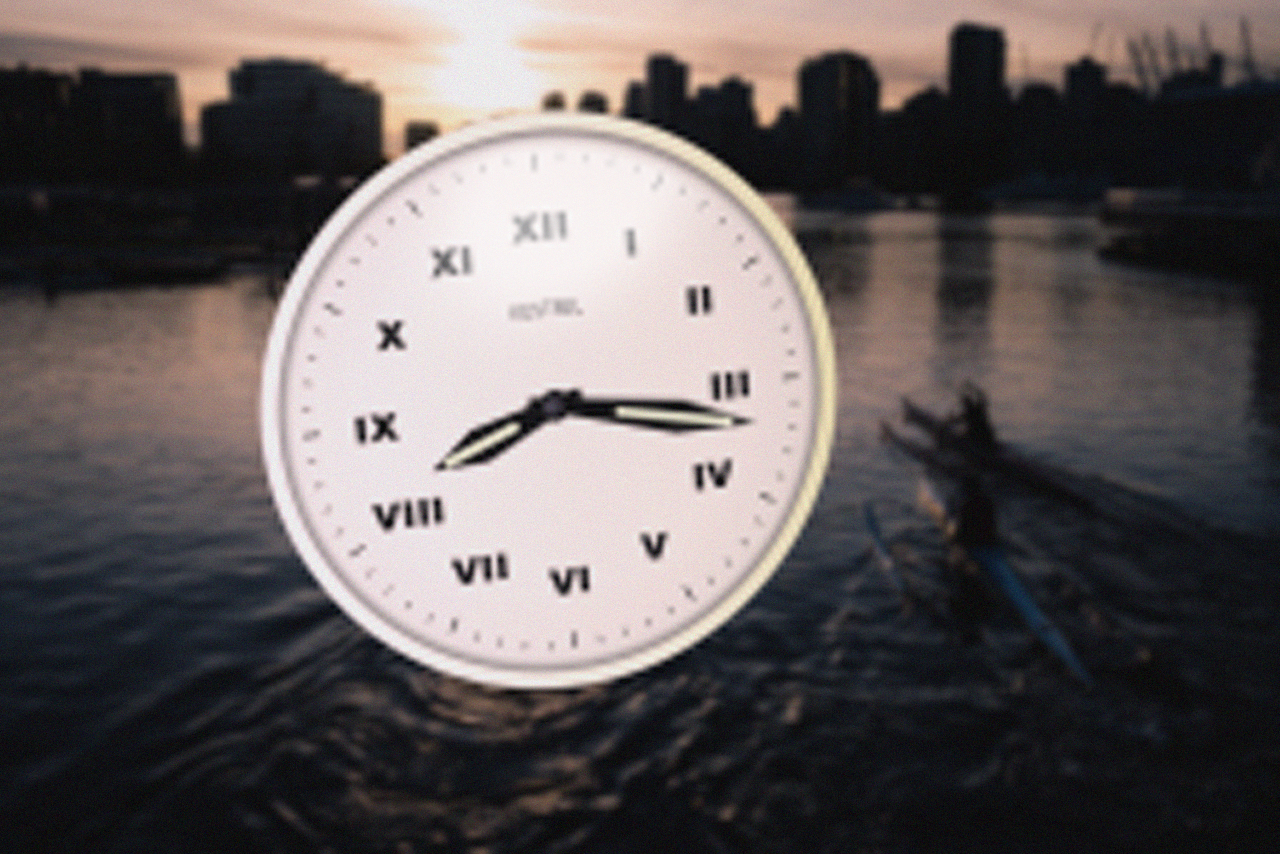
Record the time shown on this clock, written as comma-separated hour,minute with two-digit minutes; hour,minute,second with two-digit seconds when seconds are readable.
8,17
